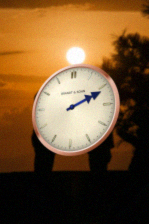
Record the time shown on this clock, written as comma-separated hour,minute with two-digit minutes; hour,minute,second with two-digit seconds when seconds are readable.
2,11
